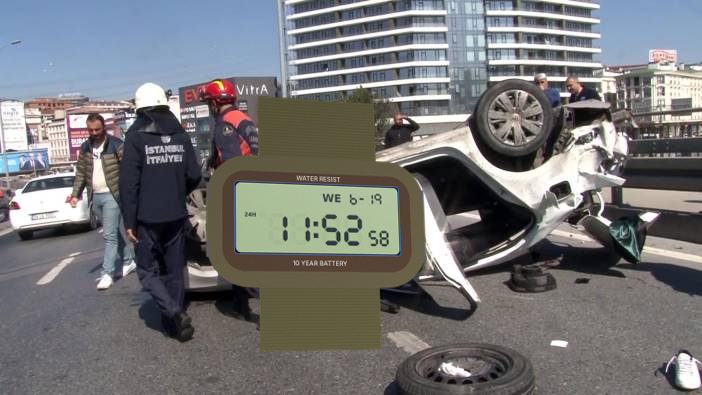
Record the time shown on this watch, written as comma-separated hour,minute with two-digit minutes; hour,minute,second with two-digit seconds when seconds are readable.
11,52,58
